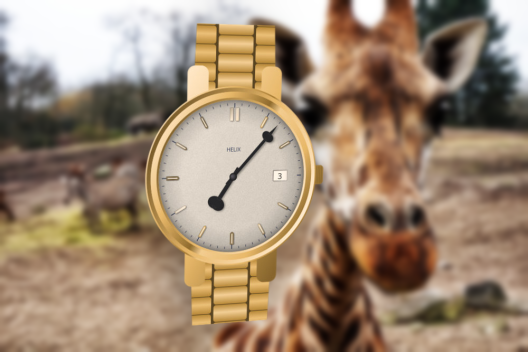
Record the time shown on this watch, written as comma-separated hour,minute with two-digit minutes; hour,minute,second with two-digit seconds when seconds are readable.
7,07
